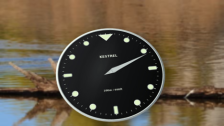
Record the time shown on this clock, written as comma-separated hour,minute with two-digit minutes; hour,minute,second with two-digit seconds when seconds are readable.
2,11
